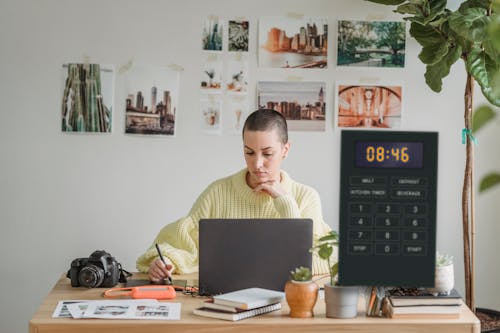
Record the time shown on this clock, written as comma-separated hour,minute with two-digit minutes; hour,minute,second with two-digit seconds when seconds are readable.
8,46
